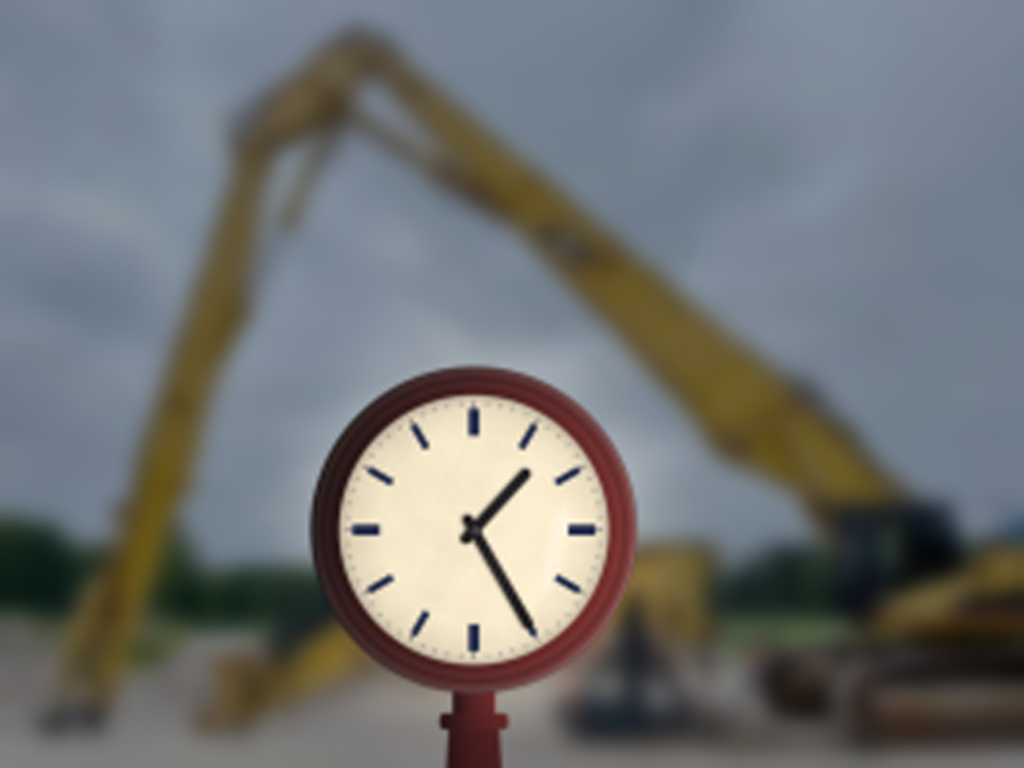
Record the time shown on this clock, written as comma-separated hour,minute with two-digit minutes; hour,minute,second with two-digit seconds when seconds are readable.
1,25
